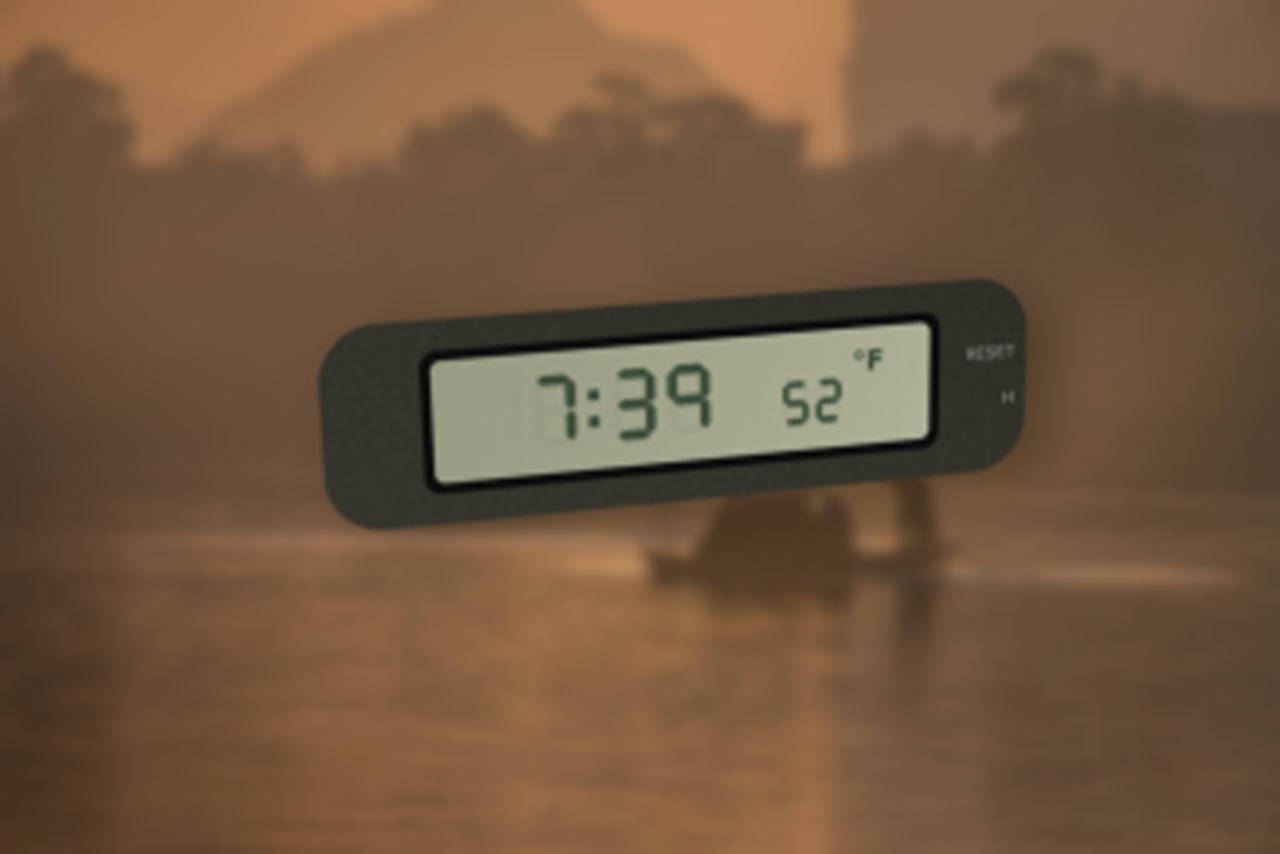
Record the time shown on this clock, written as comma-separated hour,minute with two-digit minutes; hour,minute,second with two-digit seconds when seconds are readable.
7,39
